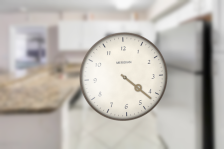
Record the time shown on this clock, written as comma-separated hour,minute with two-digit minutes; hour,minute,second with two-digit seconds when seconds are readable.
4,22
